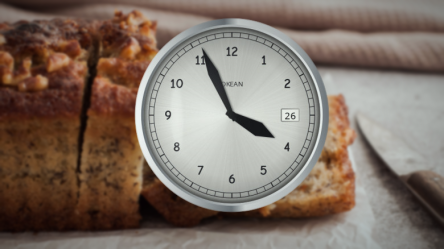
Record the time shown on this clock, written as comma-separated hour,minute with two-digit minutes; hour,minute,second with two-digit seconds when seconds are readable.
3,56
